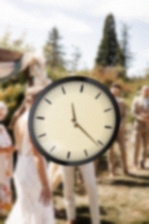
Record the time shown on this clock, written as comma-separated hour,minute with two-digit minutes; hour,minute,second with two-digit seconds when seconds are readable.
11,21
